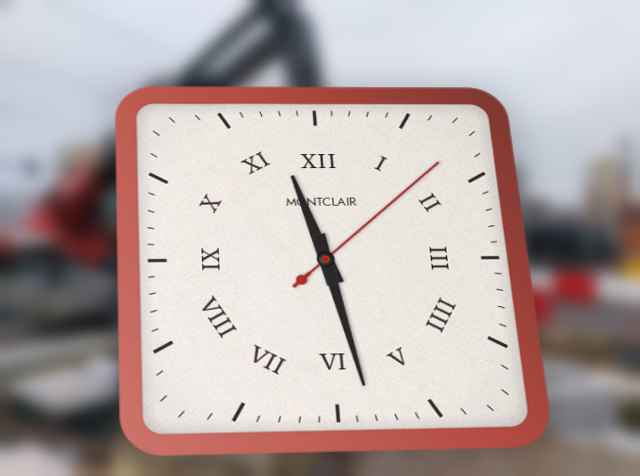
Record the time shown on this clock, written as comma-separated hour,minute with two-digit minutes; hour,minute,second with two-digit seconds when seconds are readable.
11,28,08
